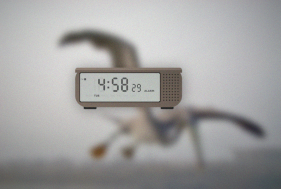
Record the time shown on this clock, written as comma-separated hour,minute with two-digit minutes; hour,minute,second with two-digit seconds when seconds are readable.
4,58,29
